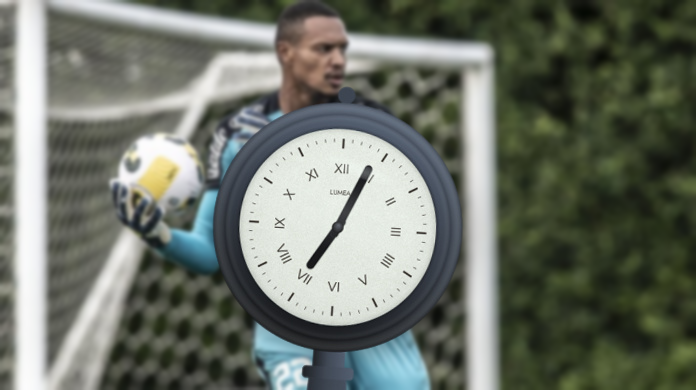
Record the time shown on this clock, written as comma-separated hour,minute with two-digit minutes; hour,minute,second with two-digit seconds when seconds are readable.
7,04
